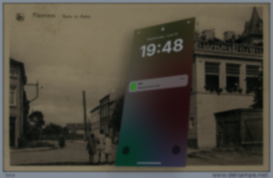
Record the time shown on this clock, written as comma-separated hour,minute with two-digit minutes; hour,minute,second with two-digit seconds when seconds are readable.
19,48
